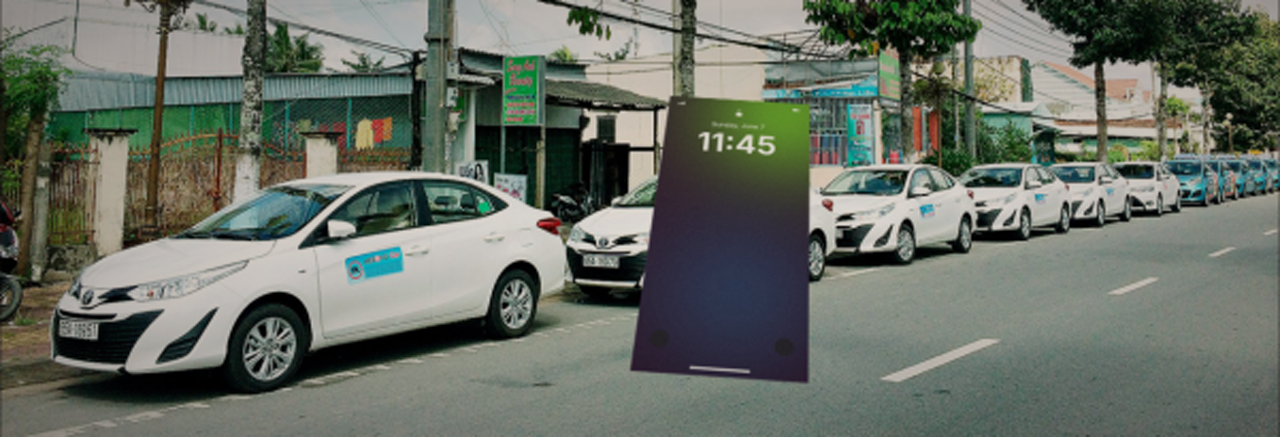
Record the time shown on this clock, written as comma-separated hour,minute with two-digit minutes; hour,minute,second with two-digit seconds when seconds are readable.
11,45
